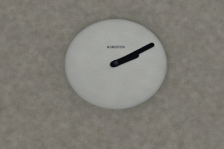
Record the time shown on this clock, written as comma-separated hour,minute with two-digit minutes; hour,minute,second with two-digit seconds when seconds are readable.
2,10
